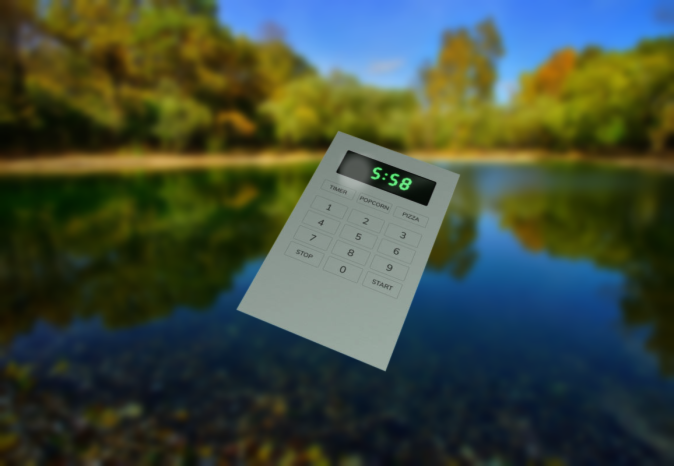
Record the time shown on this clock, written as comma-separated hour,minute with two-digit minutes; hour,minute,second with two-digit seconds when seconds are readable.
5,58
